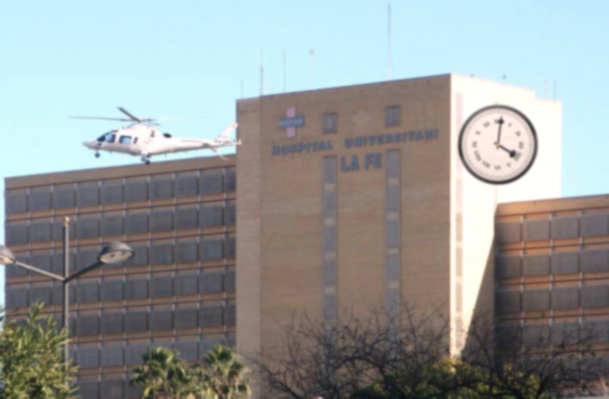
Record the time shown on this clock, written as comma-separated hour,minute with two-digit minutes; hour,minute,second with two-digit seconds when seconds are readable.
4,01
